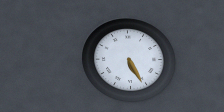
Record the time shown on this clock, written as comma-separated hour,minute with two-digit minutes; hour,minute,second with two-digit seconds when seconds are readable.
5,26
